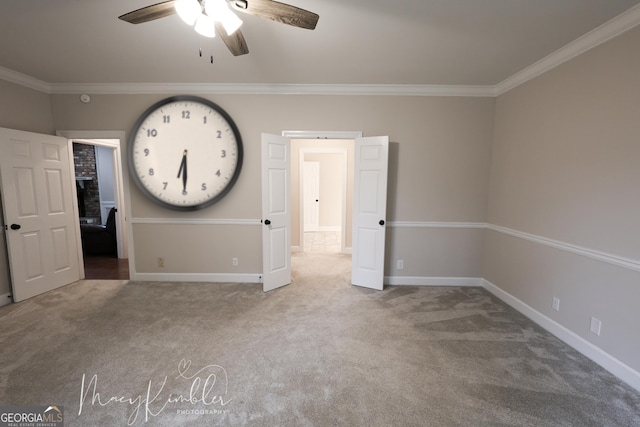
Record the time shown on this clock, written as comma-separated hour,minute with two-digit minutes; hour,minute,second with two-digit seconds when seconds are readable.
6,30
